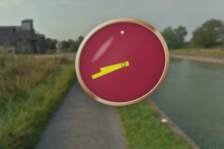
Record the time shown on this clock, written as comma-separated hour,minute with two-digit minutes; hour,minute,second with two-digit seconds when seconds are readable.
8,42
